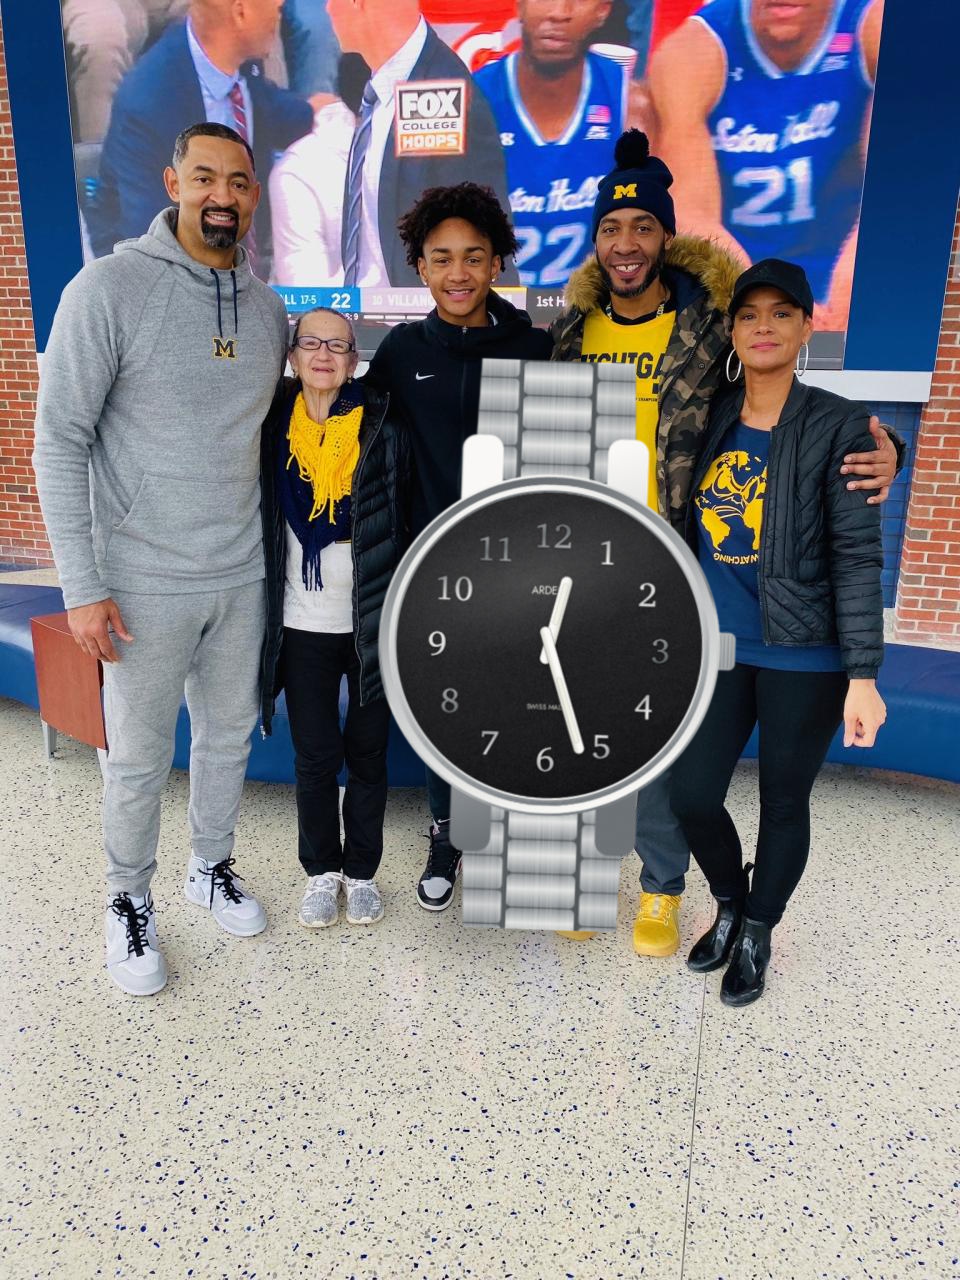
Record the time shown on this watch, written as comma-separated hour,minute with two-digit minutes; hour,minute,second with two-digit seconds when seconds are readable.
12,27
